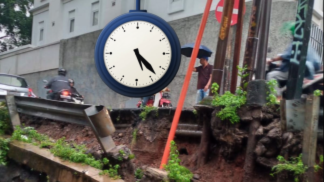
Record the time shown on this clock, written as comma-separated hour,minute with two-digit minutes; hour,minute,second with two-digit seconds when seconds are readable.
5,23
